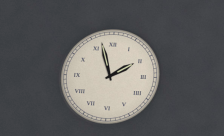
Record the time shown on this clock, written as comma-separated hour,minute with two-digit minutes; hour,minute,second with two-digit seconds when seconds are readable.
1,57
